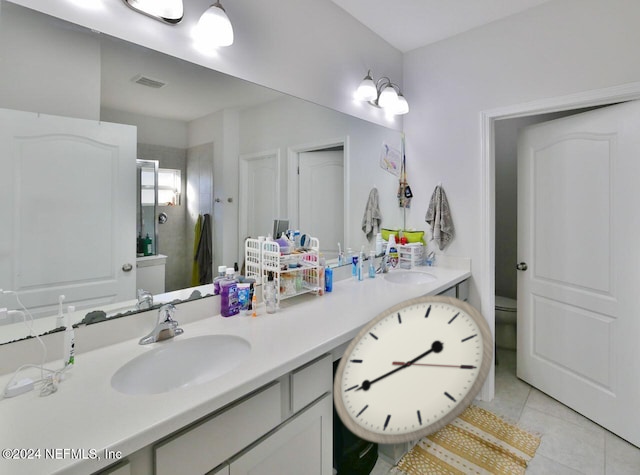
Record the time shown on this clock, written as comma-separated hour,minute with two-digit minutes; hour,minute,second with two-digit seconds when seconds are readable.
1,39,15
